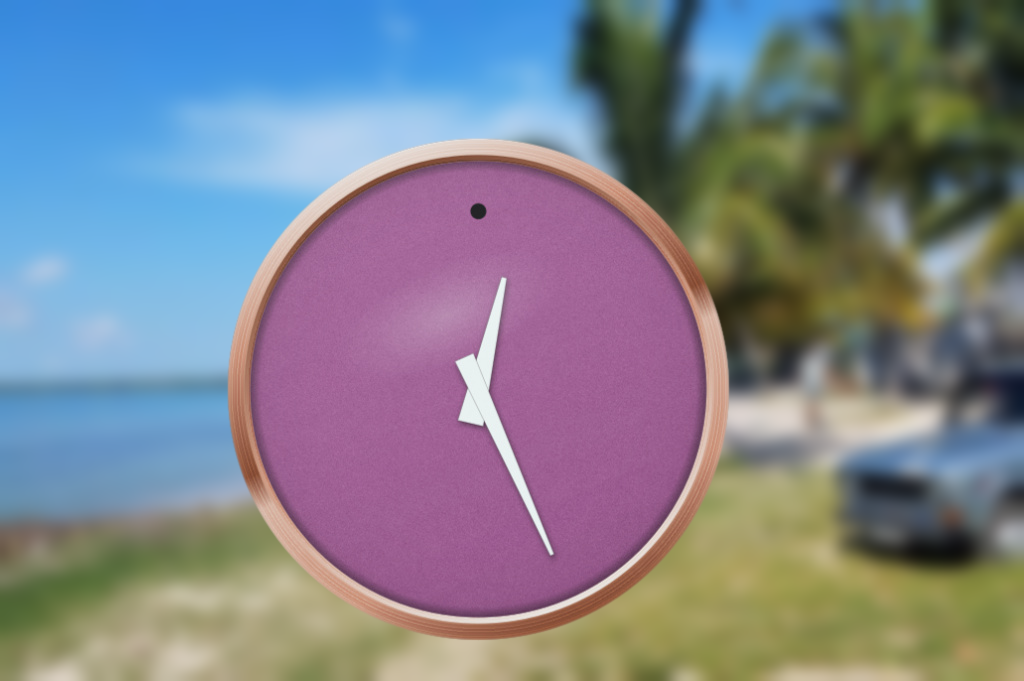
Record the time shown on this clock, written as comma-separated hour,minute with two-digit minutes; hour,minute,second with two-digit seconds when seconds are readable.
12,26
